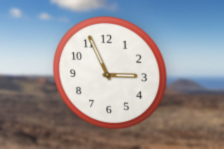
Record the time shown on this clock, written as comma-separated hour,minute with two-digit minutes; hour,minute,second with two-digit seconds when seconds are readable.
2,56
